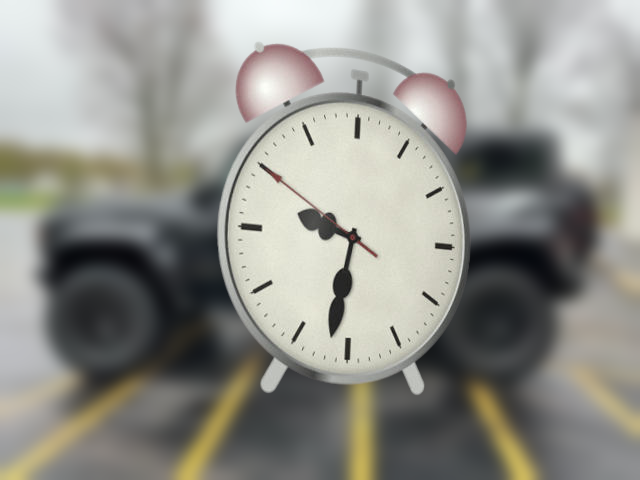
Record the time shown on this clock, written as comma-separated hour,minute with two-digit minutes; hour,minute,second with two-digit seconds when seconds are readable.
9,31,50
